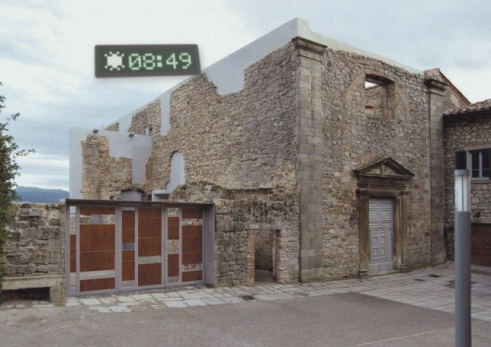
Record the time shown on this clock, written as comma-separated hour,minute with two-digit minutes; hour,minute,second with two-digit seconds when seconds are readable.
8,49
